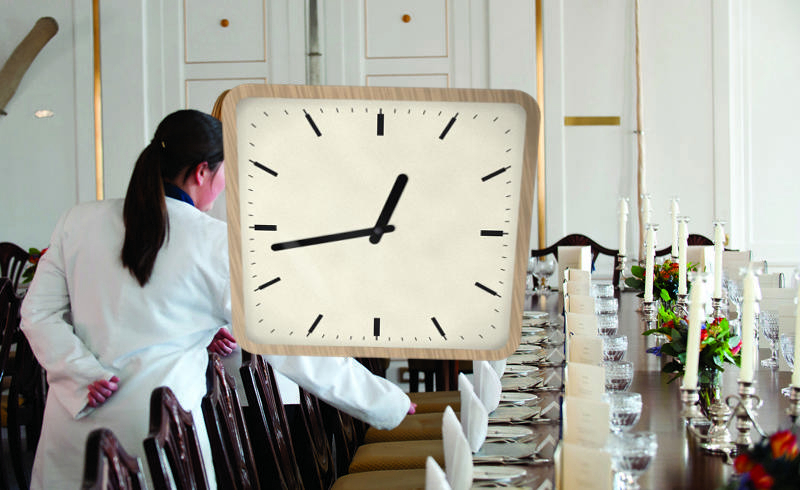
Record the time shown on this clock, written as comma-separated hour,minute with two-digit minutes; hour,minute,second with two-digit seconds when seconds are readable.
12,43
